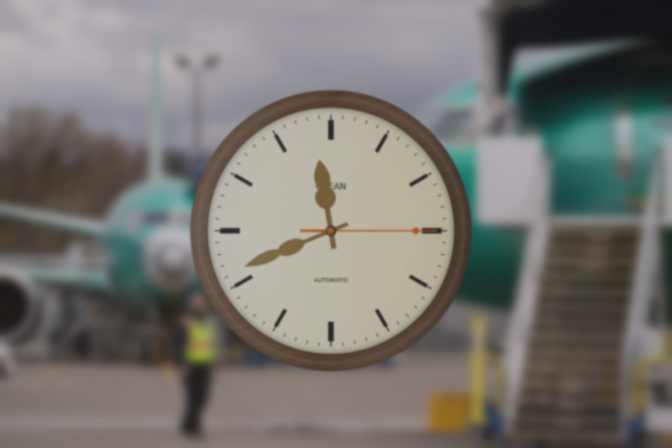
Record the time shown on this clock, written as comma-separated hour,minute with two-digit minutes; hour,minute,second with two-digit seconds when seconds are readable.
11,41,15
